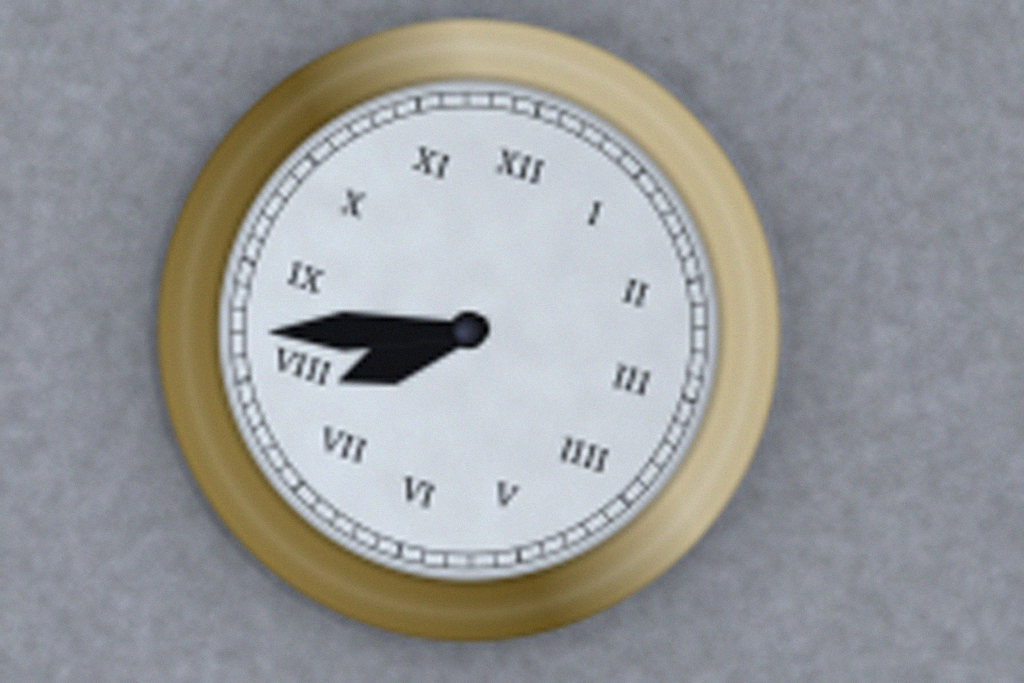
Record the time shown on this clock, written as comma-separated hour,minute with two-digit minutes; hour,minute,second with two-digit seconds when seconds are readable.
7,42
